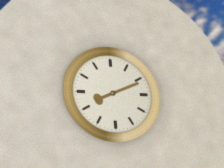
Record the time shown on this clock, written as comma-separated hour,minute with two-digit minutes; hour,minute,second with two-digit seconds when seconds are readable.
8,11
